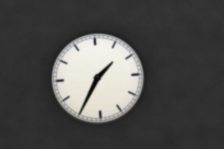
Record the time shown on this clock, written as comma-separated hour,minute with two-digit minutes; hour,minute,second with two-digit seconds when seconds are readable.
1,35
